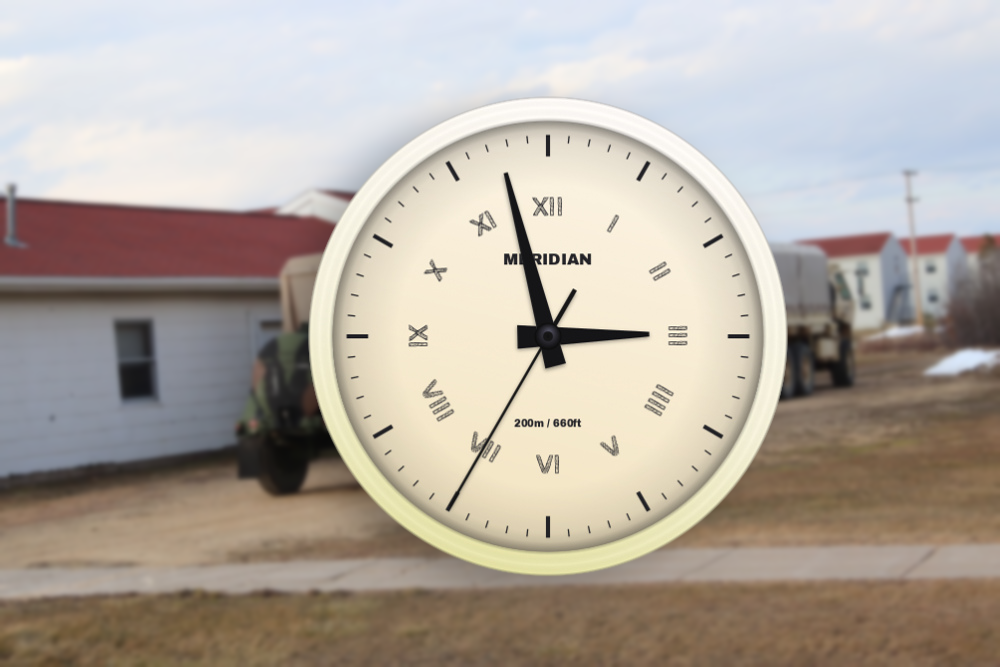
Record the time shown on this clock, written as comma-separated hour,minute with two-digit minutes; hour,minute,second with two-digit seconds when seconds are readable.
2,57,35
